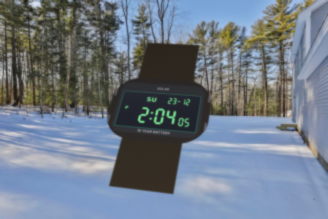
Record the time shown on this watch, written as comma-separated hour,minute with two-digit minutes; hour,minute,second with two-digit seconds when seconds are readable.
2,04
